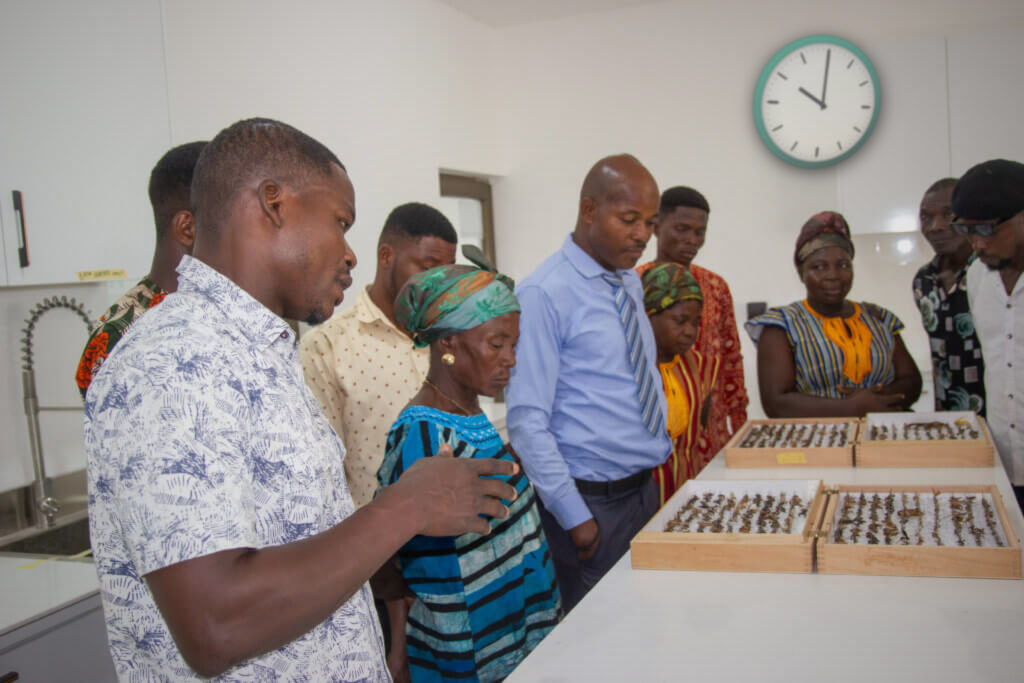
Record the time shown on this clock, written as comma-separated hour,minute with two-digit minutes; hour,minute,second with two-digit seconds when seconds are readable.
10,00
